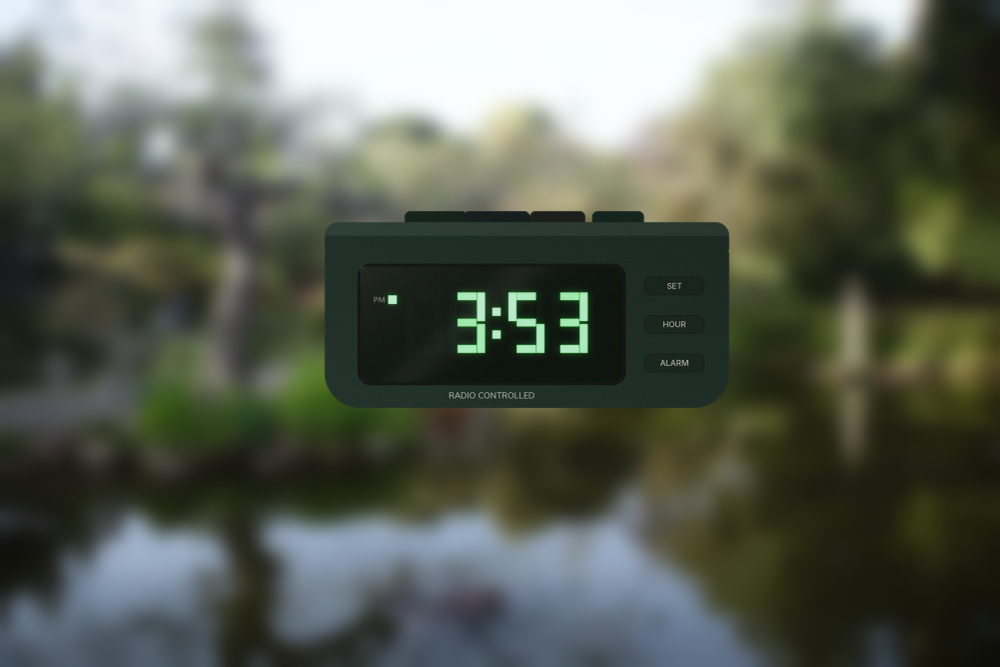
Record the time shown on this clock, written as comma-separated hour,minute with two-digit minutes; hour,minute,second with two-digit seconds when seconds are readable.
3,53
